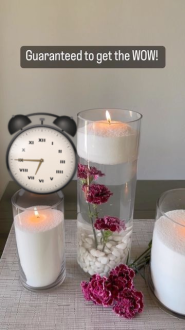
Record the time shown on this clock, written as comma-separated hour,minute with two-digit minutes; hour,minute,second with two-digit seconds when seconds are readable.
6,45
